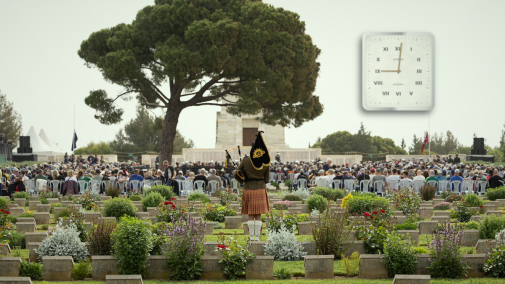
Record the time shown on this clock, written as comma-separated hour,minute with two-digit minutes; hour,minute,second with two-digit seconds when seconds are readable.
9,01
